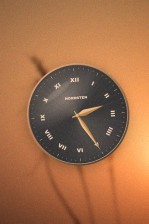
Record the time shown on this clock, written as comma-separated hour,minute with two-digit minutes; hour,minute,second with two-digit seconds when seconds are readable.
2,25
